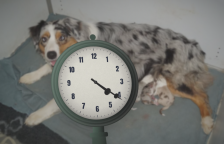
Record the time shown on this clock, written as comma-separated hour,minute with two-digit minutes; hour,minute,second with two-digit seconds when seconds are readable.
4,21
